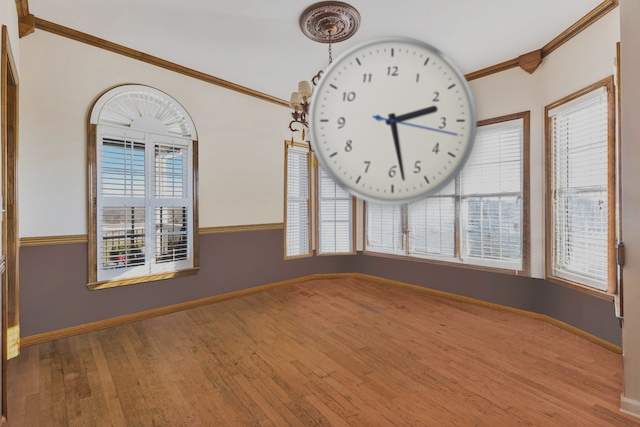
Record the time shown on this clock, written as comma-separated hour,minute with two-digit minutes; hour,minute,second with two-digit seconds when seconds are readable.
2,28,17
